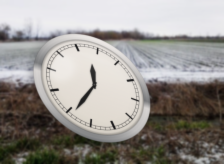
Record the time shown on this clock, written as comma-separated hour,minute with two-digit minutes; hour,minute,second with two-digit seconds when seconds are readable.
12,39
